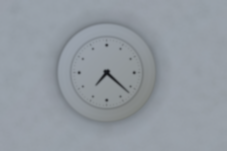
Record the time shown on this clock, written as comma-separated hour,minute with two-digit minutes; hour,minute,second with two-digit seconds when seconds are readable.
7,22
